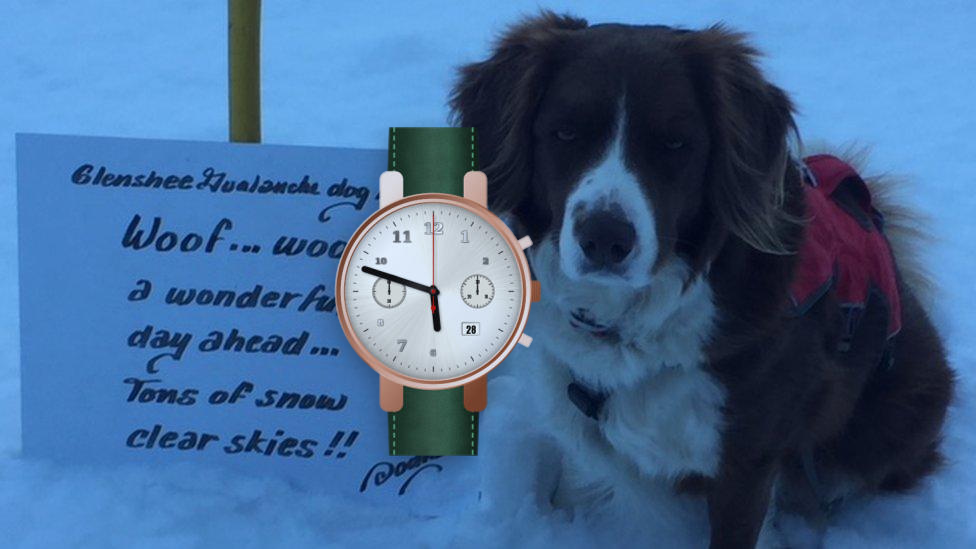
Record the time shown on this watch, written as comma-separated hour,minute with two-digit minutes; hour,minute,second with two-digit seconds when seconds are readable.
5,48
